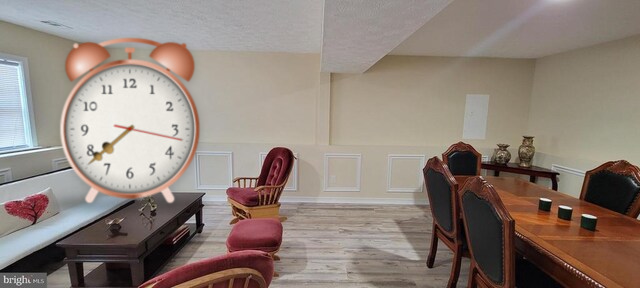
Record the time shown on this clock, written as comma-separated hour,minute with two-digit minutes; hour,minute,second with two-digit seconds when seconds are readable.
7,38,17
